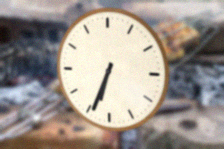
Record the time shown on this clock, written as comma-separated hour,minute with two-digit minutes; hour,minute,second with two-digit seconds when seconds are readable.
6,34
